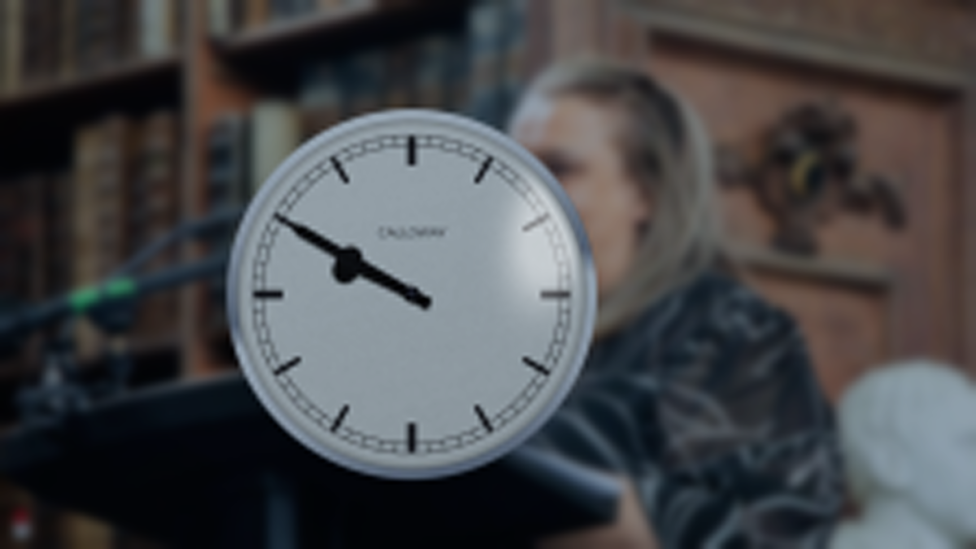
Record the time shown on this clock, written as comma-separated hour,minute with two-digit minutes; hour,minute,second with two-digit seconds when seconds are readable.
9,50
